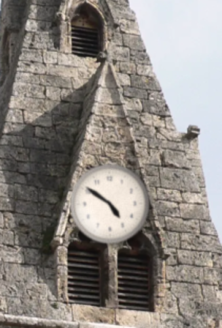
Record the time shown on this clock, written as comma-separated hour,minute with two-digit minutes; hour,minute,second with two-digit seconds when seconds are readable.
4,51
